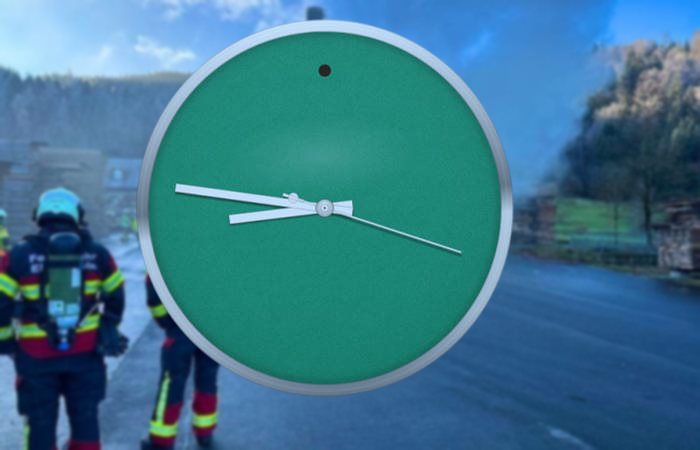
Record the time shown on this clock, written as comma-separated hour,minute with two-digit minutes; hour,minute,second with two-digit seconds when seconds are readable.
8,46,18
